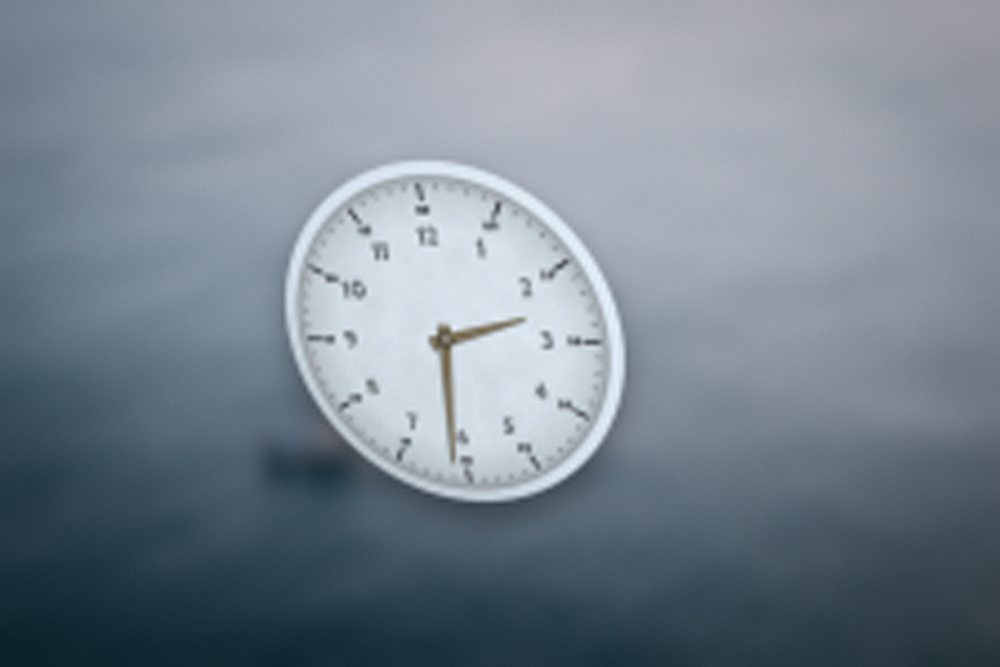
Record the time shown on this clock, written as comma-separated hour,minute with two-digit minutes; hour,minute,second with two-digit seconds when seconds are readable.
2,31
